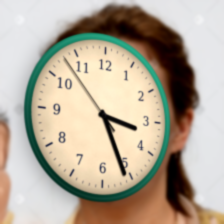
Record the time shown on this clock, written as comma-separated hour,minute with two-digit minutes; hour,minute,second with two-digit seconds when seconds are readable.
3,25,53
